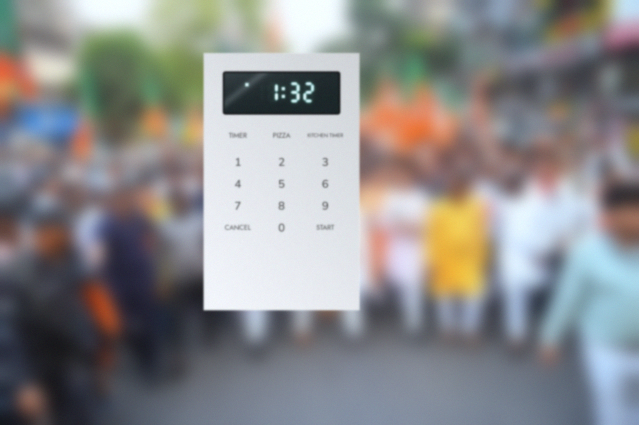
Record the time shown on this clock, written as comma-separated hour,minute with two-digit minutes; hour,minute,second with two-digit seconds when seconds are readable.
1,32
